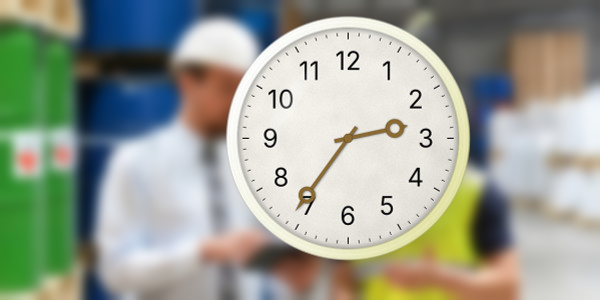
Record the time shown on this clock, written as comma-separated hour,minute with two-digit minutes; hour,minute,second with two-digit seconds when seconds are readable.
2,36
